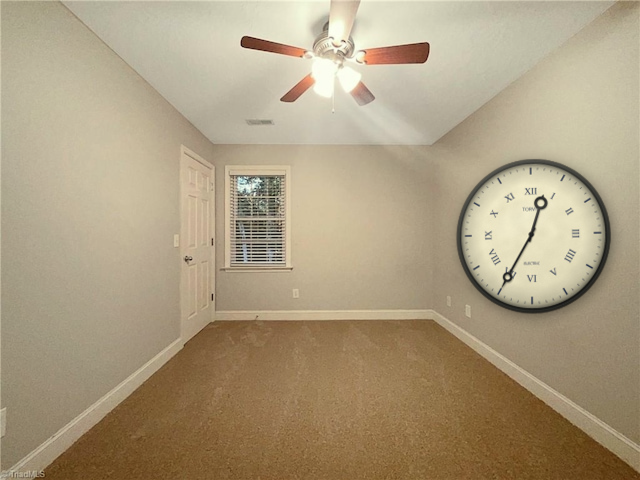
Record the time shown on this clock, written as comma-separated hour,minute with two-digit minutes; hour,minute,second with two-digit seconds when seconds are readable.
12,35
